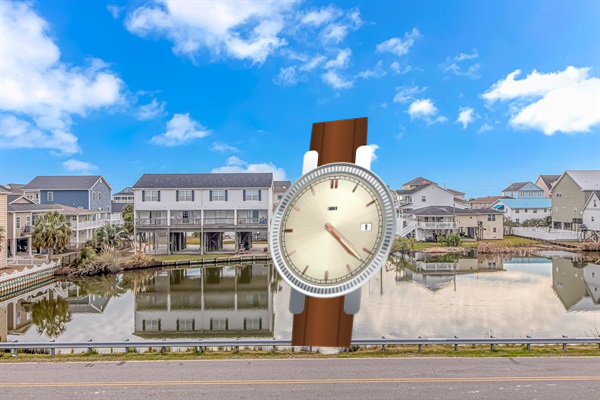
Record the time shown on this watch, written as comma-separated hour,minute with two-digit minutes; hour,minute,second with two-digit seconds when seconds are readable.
4,22
